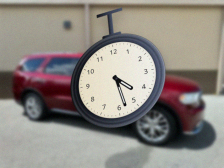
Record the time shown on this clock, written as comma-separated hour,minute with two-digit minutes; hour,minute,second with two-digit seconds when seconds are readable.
4,28
